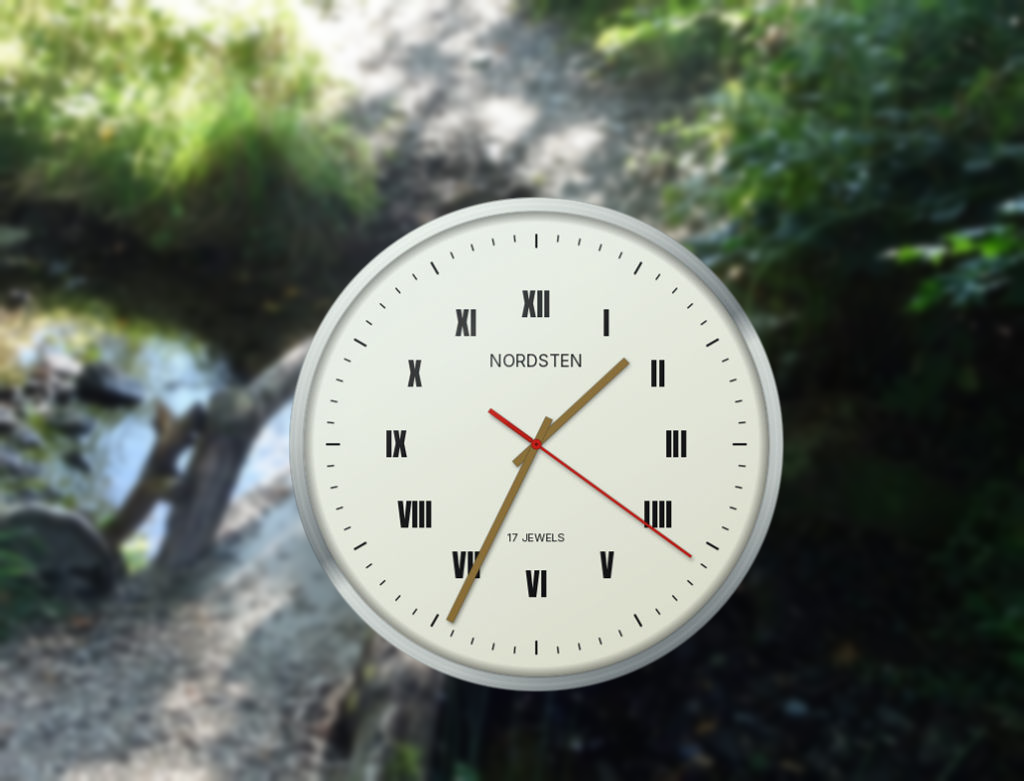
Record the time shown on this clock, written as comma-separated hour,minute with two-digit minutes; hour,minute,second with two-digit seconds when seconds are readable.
1,34,21
